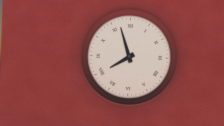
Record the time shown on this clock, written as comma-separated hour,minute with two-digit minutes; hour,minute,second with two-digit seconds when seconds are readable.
7,57
